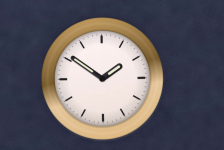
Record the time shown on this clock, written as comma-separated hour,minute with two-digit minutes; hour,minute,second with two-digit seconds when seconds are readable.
1,51
